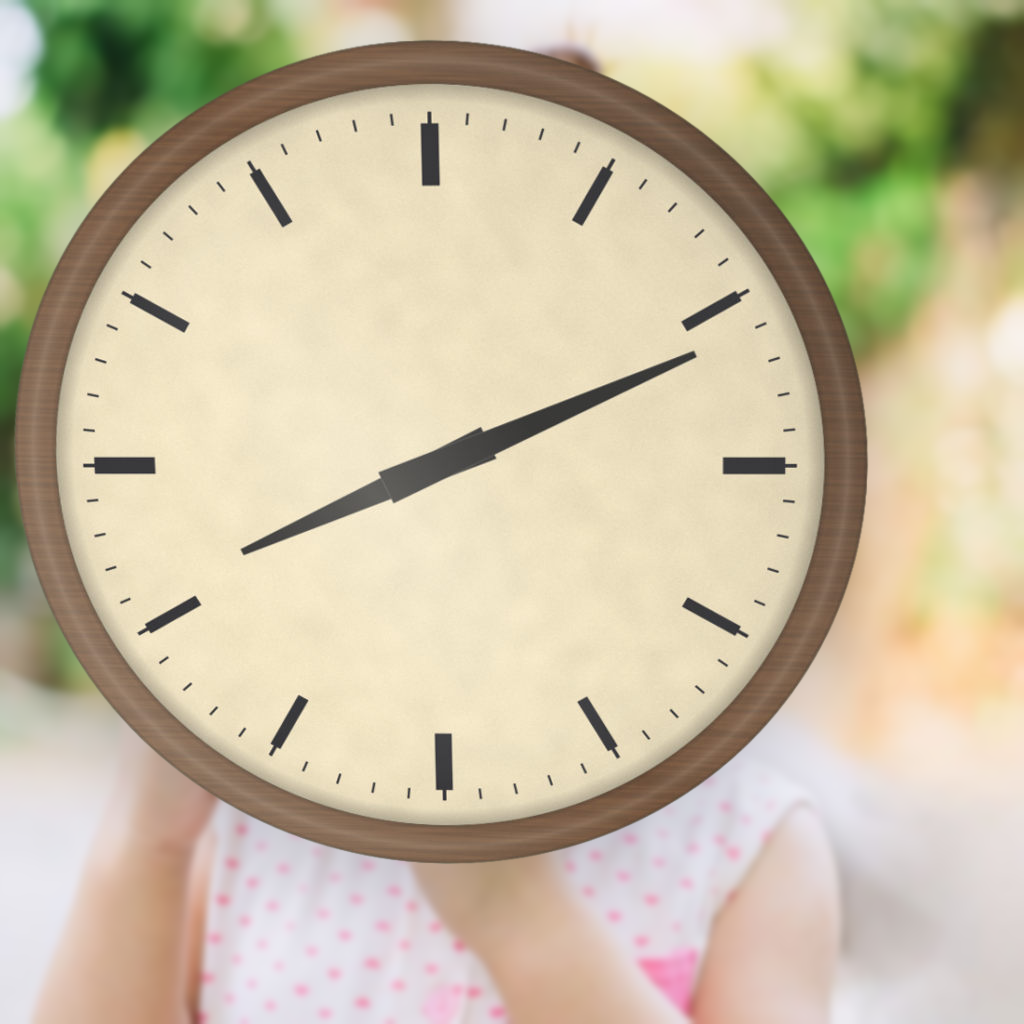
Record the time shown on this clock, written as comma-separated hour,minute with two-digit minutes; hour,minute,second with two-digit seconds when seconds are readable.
8,11
